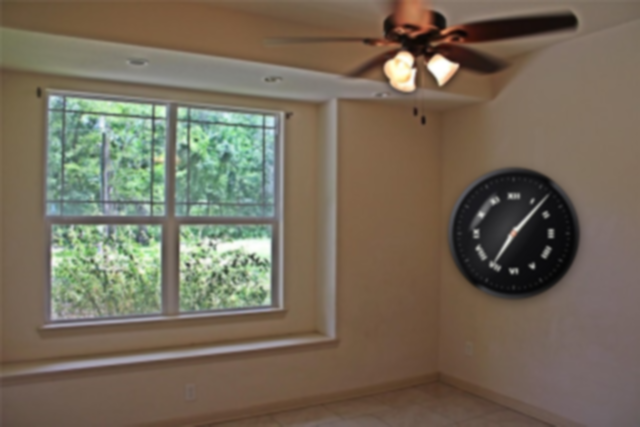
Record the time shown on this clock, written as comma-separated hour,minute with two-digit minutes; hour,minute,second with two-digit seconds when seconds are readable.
7,07
